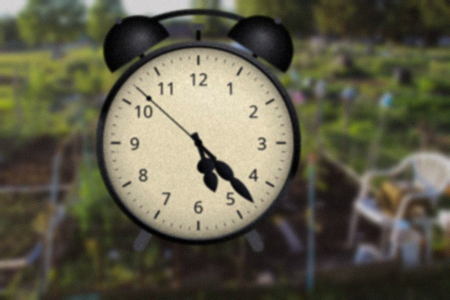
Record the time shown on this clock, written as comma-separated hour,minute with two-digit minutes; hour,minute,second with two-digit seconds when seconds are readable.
5,22,52
